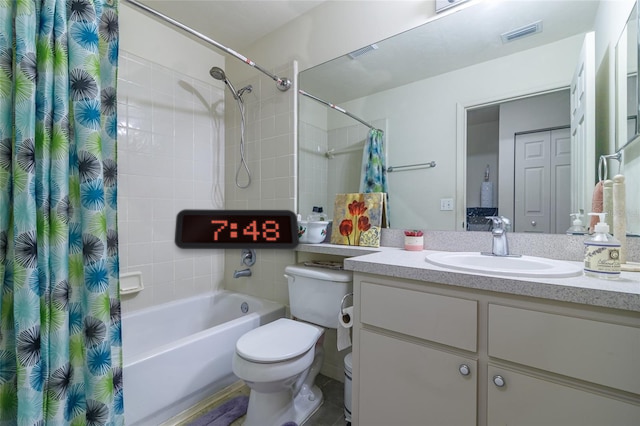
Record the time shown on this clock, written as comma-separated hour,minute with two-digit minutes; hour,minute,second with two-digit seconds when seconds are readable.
7,48
